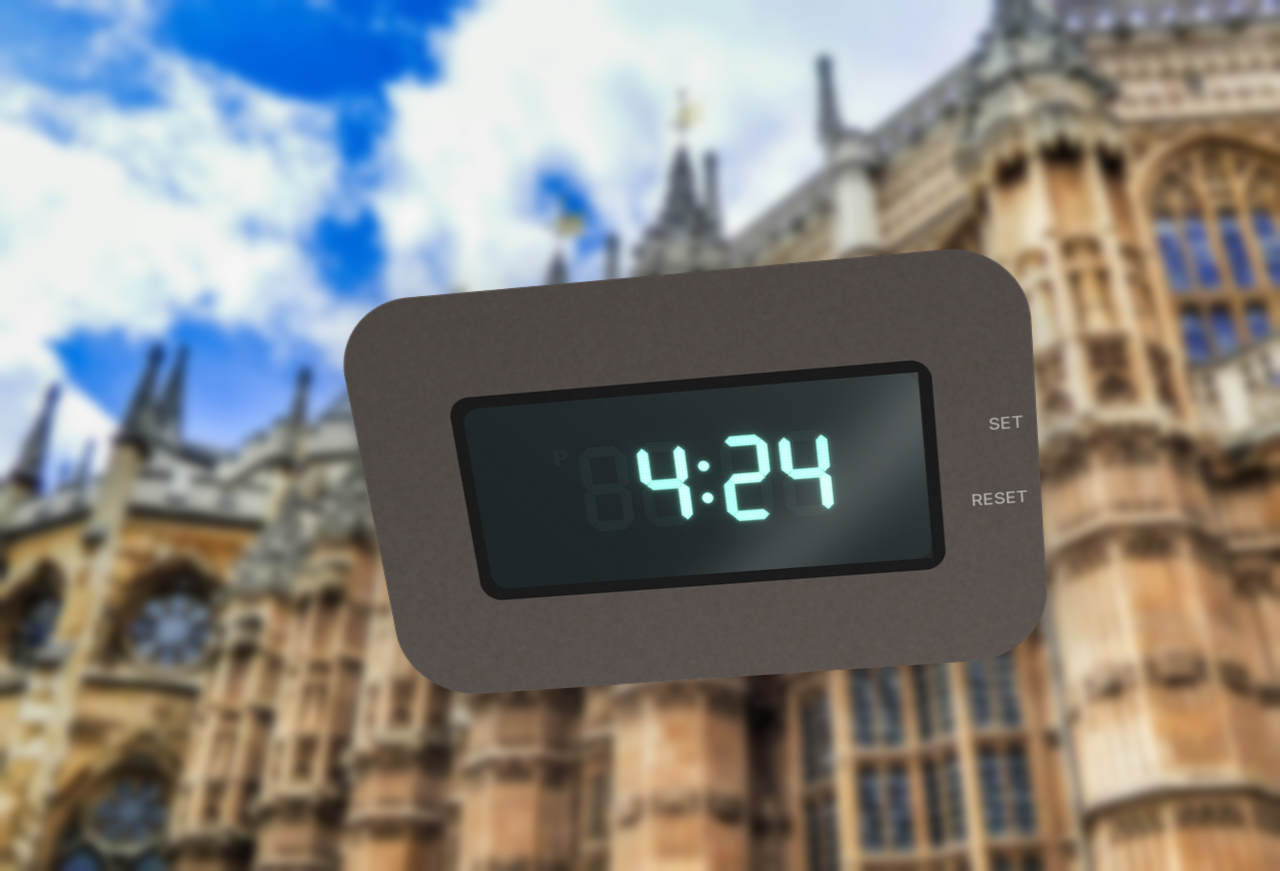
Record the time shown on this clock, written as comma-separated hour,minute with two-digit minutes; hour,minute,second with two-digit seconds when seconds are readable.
4,24
